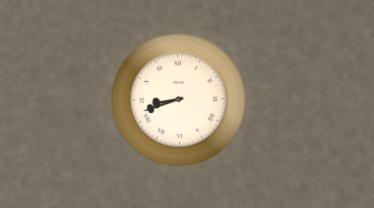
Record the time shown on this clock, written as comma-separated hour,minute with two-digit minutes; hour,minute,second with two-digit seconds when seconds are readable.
8,42
